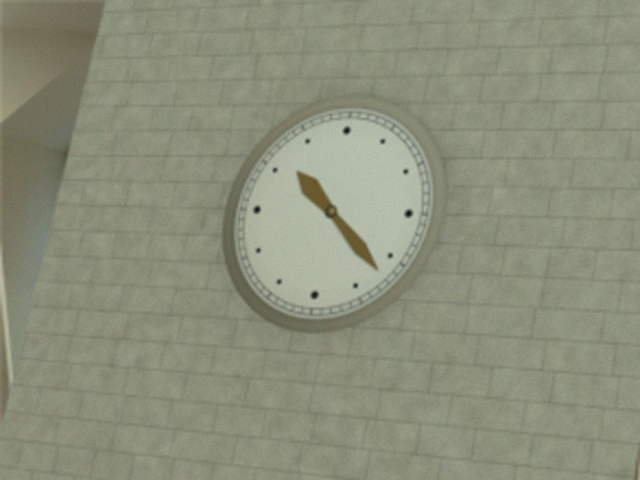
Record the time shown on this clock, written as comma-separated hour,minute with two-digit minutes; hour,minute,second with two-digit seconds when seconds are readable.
10,22
